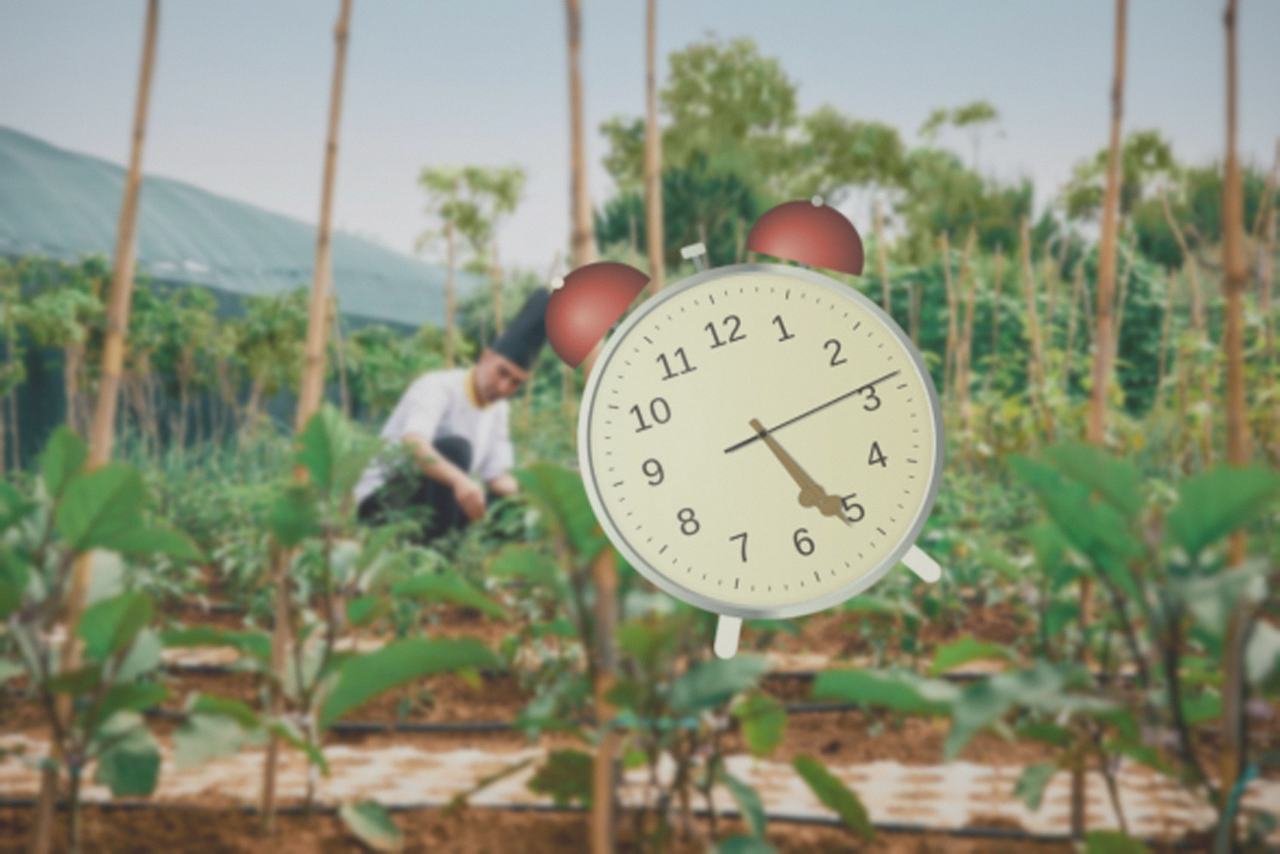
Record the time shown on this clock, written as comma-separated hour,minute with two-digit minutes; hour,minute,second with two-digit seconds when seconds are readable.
5,26,14
